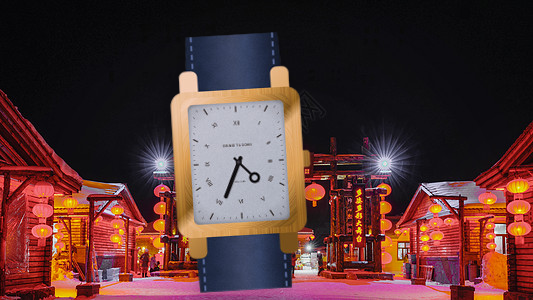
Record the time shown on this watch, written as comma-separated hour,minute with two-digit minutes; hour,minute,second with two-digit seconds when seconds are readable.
4,34
